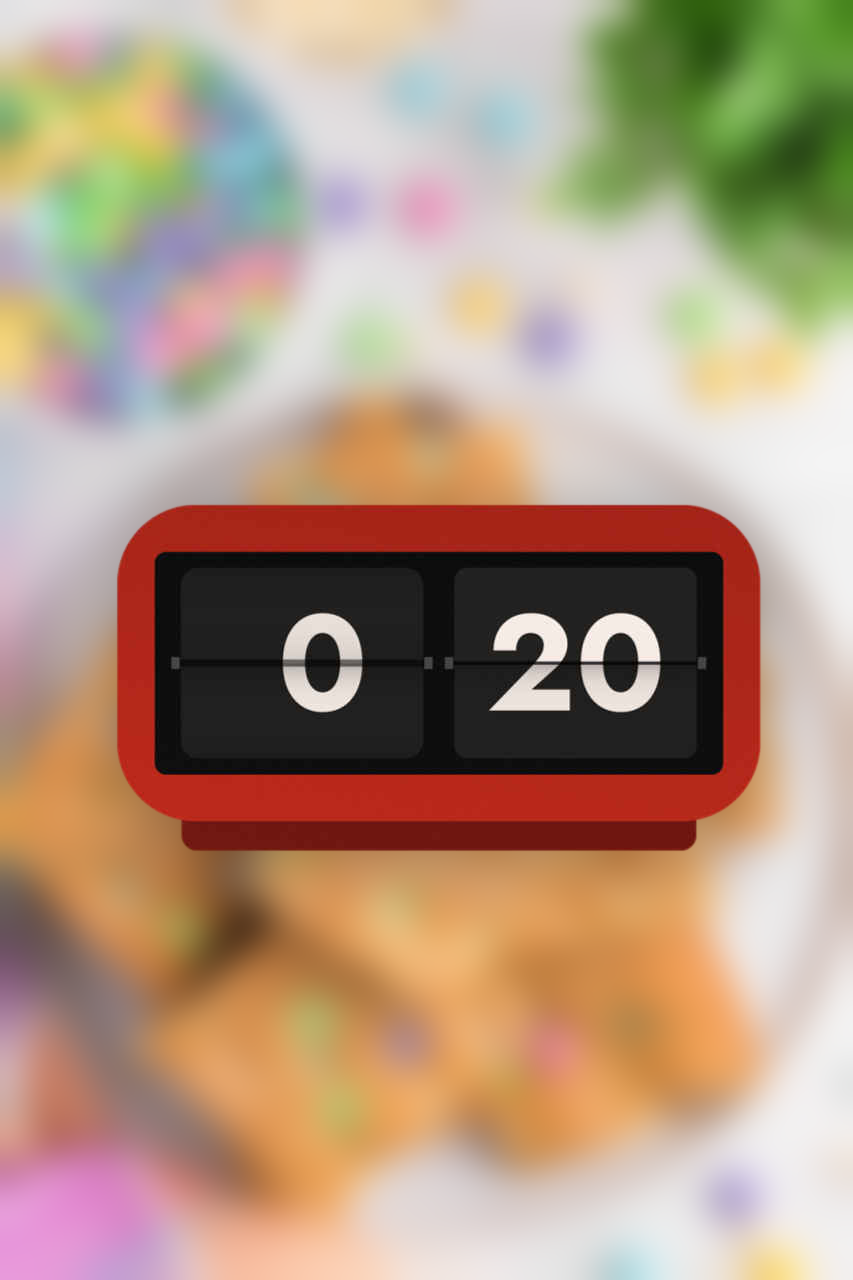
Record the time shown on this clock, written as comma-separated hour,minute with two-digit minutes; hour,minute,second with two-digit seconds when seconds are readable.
0,20
